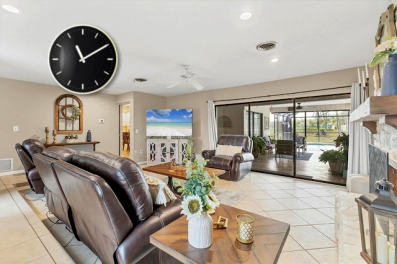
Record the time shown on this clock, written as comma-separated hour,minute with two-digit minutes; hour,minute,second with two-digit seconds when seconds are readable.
11,10
